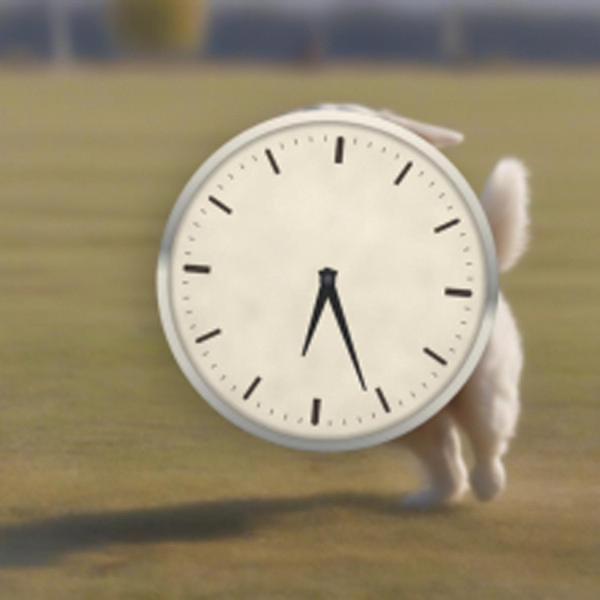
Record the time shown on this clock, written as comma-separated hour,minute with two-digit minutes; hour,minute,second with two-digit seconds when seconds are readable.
6,26
